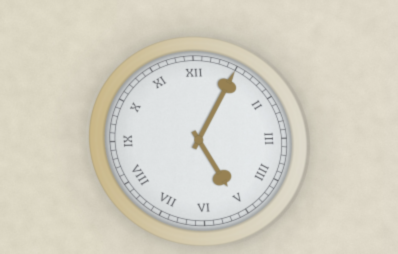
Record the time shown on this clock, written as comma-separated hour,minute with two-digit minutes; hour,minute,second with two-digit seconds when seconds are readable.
5,05
